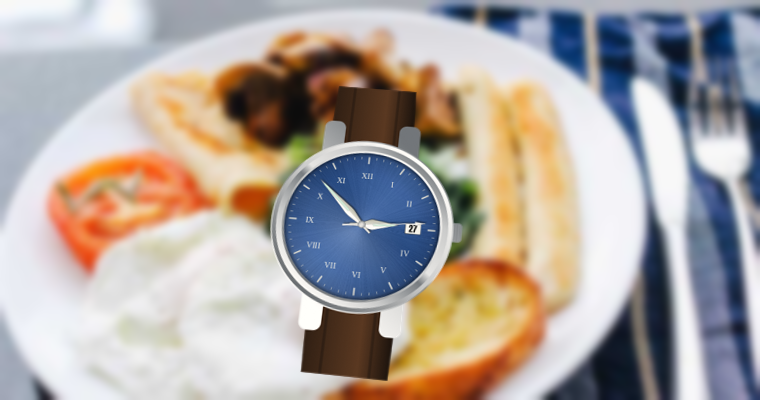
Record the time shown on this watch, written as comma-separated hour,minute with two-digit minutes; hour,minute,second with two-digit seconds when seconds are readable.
2,52,14
